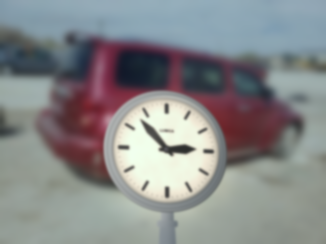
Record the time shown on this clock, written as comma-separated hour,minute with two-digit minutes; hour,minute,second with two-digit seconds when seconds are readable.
2,53
